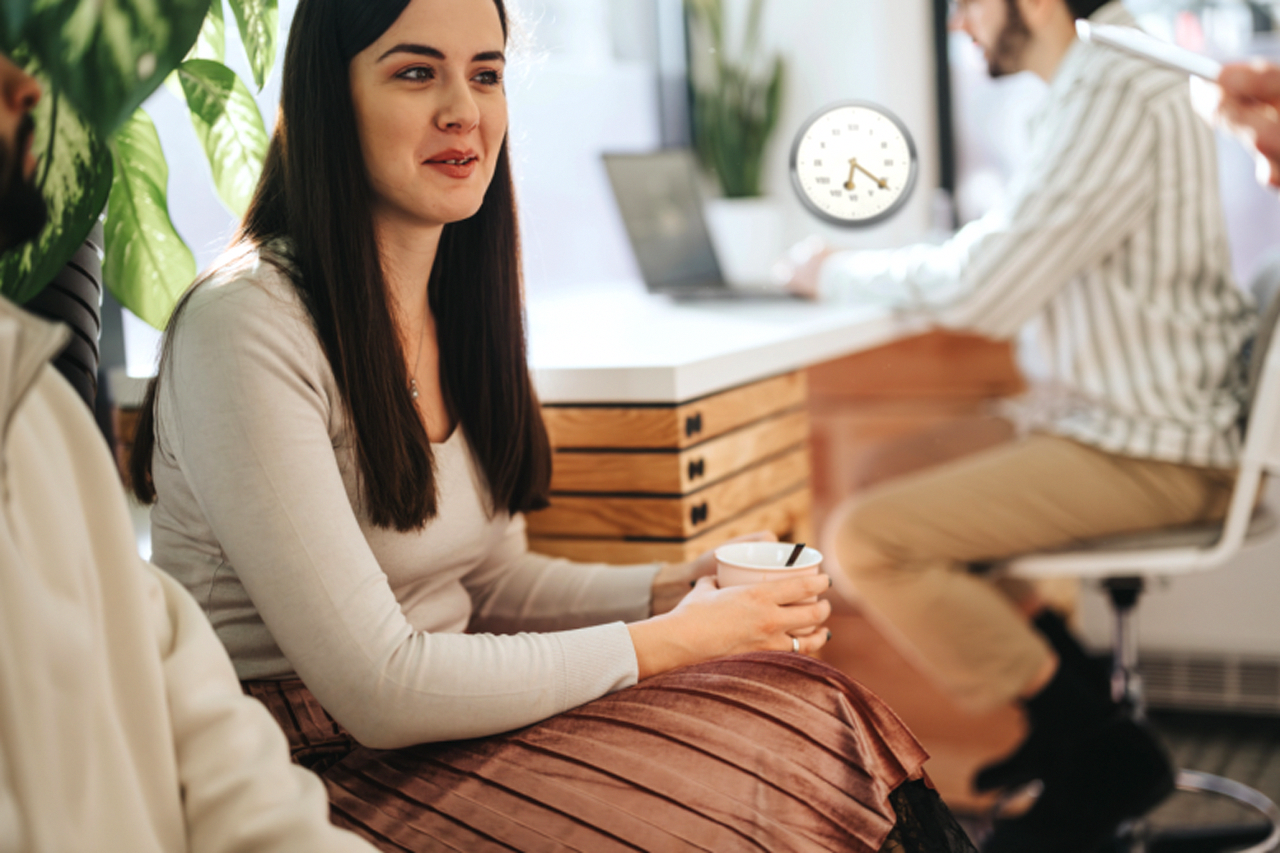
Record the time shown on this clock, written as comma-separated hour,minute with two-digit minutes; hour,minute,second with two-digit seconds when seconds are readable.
6,21
